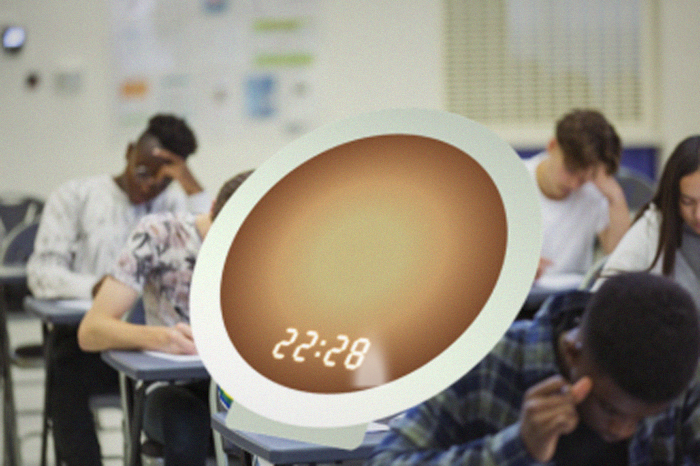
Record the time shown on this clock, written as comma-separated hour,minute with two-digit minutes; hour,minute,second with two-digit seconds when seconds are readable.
22,28
